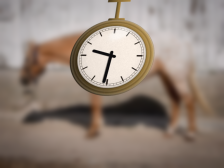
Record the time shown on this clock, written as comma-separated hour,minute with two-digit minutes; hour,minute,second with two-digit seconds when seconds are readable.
9,31
